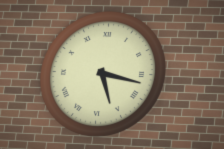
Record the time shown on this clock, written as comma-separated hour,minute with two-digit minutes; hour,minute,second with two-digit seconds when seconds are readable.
5,17
